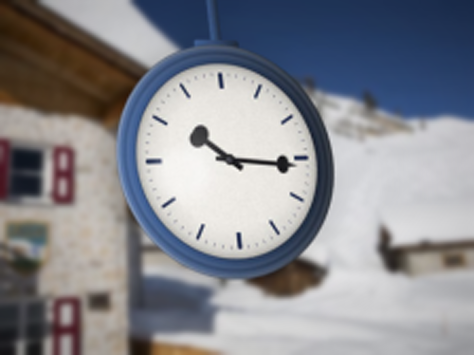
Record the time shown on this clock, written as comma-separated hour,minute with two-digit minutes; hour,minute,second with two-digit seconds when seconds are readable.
10,16
